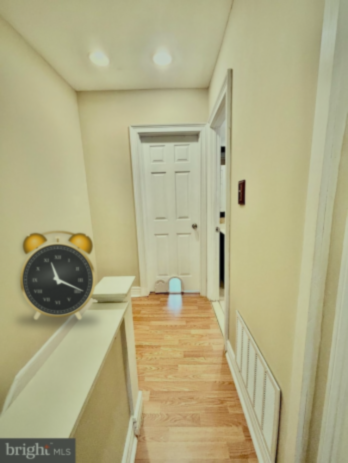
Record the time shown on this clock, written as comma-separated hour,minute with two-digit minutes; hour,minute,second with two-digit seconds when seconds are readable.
11,19
